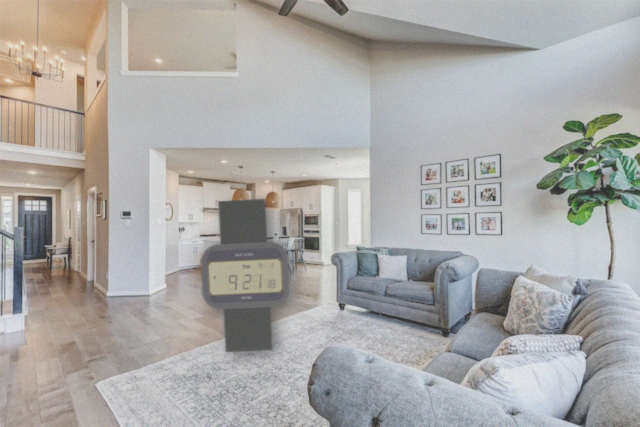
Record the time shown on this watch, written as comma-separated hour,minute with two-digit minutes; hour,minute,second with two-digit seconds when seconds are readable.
9,21
